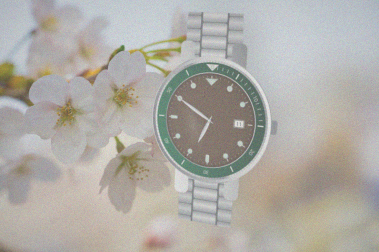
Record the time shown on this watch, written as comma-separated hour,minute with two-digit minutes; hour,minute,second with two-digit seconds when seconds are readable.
6,50
